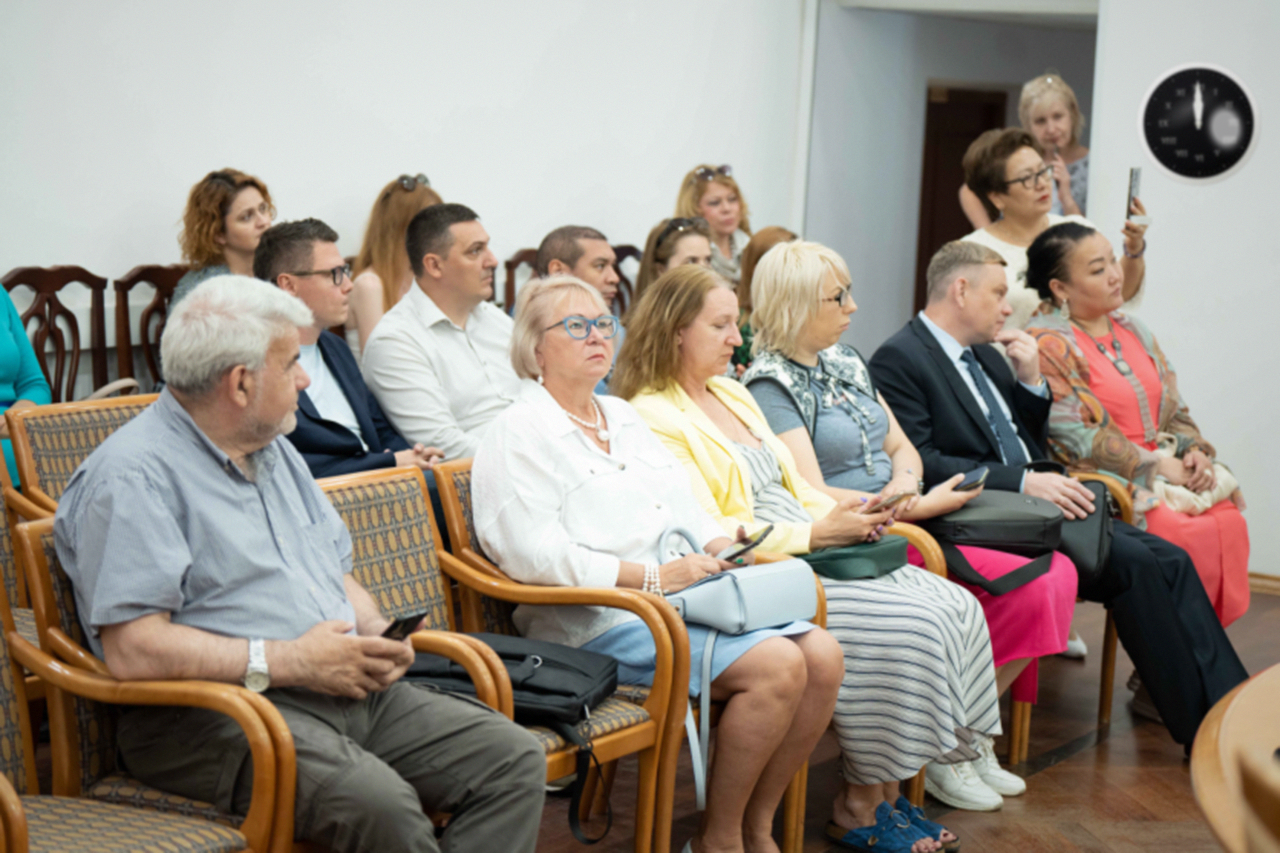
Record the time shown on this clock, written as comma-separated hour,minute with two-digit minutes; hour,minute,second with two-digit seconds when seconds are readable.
12,00
